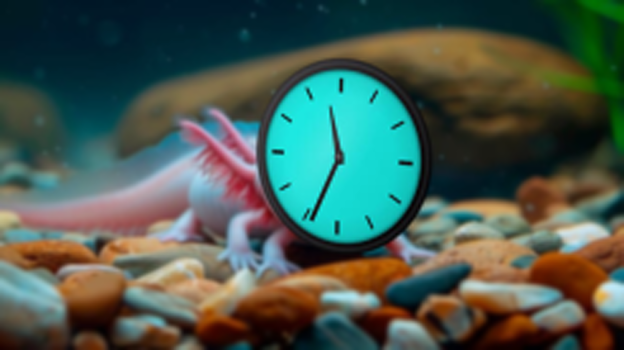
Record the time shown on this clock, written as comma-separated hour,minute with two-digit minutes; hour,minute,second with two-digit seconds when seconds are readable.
11,34
